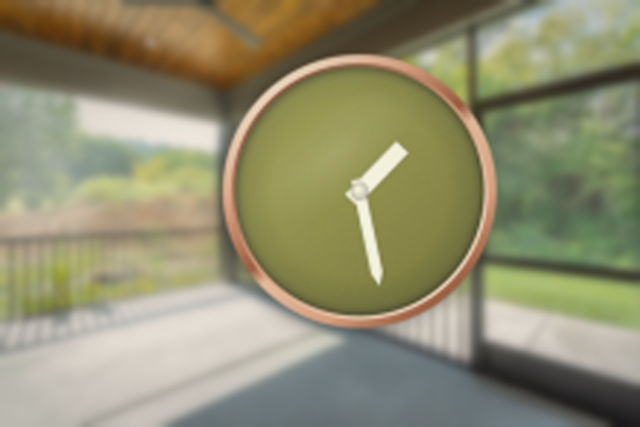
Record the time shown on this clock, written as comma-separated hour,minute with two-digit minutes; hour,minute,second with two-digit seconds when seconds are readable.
1,28
